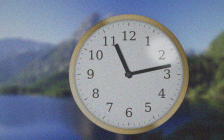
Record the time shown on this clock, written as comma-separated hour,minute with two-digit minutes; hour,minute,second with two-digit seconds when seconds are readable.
11,13
